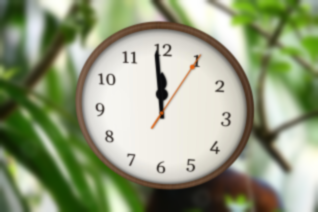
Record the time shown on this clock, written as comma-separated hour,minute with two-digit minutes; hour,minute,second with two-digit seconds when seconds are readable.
11,59,05
